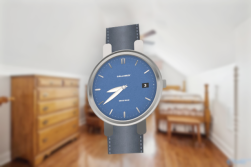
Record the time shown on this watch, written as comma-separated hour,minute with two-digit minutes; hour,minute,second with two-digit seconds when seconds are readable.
8,39
